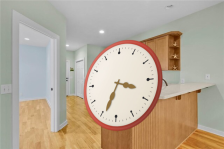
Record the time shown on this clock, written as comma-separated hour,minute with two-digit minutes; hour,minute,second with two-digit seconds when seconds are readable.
3,34
